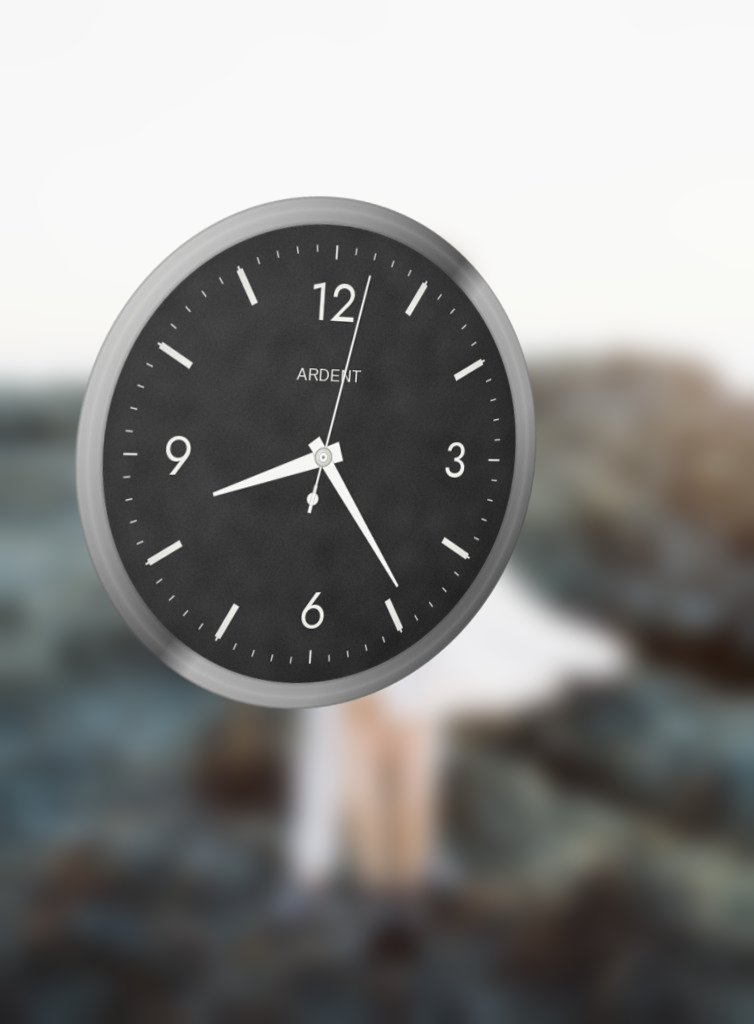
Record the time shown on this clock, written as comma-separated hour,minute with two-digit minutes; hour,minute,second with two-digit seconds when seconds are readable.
8,24,02
